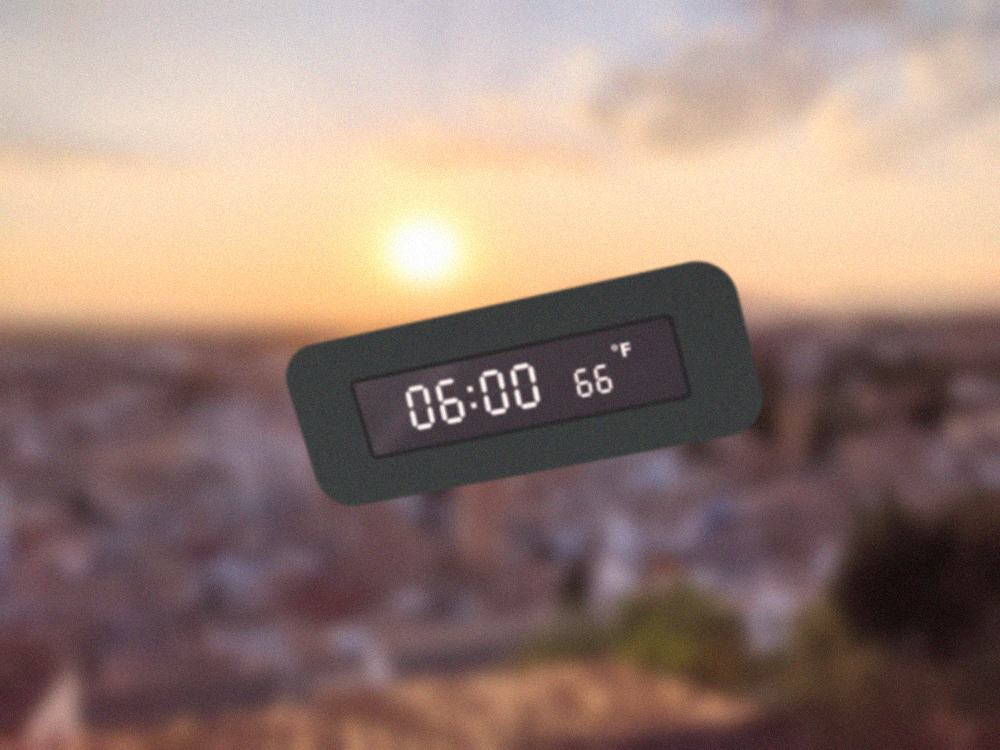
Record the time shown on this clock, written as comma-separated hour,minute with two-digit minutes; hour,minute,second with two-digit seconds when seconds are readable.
6,00
